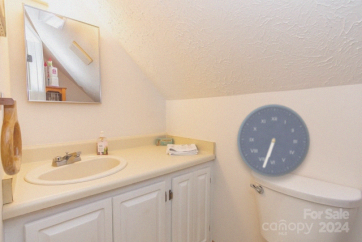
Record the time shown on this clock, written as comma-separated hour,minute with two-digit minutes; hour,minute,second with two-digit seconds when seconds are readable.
6,33
